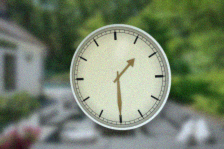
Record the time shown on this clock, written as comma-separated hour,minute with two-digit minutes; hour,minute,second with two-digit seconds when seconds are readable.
1,30
